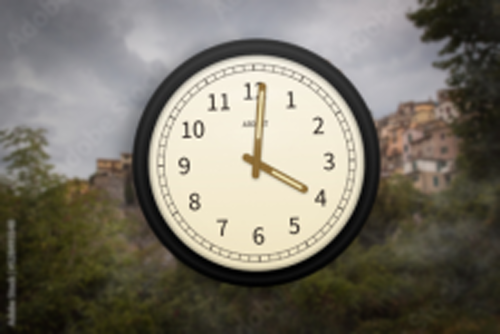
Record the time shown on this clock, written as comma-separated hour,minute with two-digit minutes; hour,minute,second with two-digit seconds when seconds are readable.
4,01
